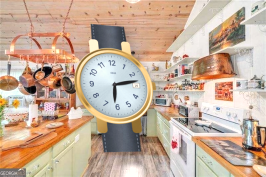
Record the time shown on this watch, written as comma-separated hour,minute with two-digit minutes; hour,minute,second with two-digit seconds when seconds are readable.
6,13
